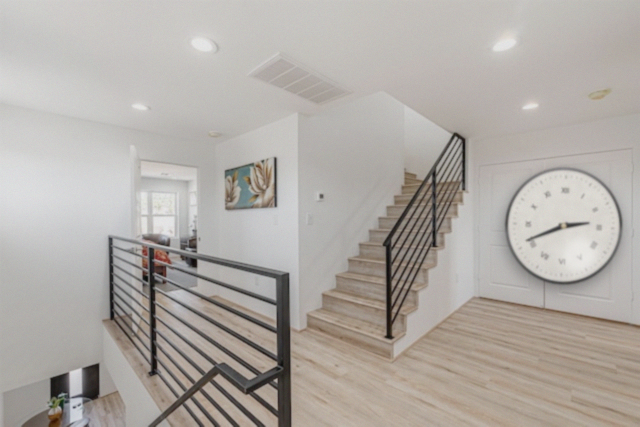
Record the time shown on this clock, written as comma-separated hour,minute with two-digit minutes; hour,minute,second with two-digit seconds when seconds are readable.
2,41
